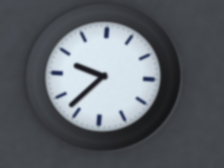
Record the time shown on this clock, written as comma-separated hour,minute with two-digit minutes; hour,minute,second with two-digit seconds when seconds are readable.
9,37
